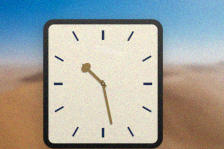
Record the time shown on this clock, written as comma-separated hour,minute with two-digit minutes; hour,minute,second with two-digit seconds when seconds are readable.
10,28
